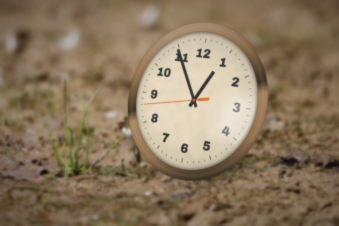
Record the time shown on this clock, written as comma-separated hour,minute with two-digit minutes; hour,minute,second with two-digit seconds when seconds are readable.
12,54,43
